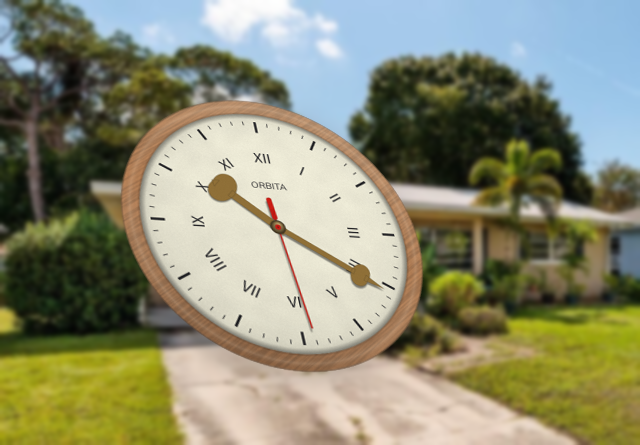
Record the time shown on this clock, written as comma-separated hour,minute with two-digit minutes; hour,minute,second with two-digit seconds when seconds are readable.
10,20,29
